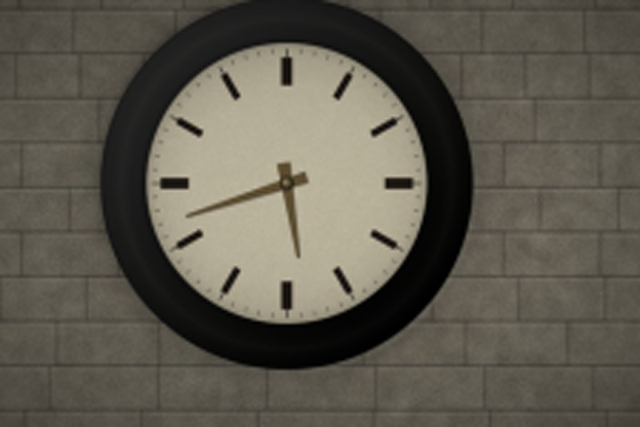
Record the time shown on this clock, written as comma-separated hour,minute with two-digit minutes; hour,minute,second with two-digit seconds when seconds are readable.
5,42
